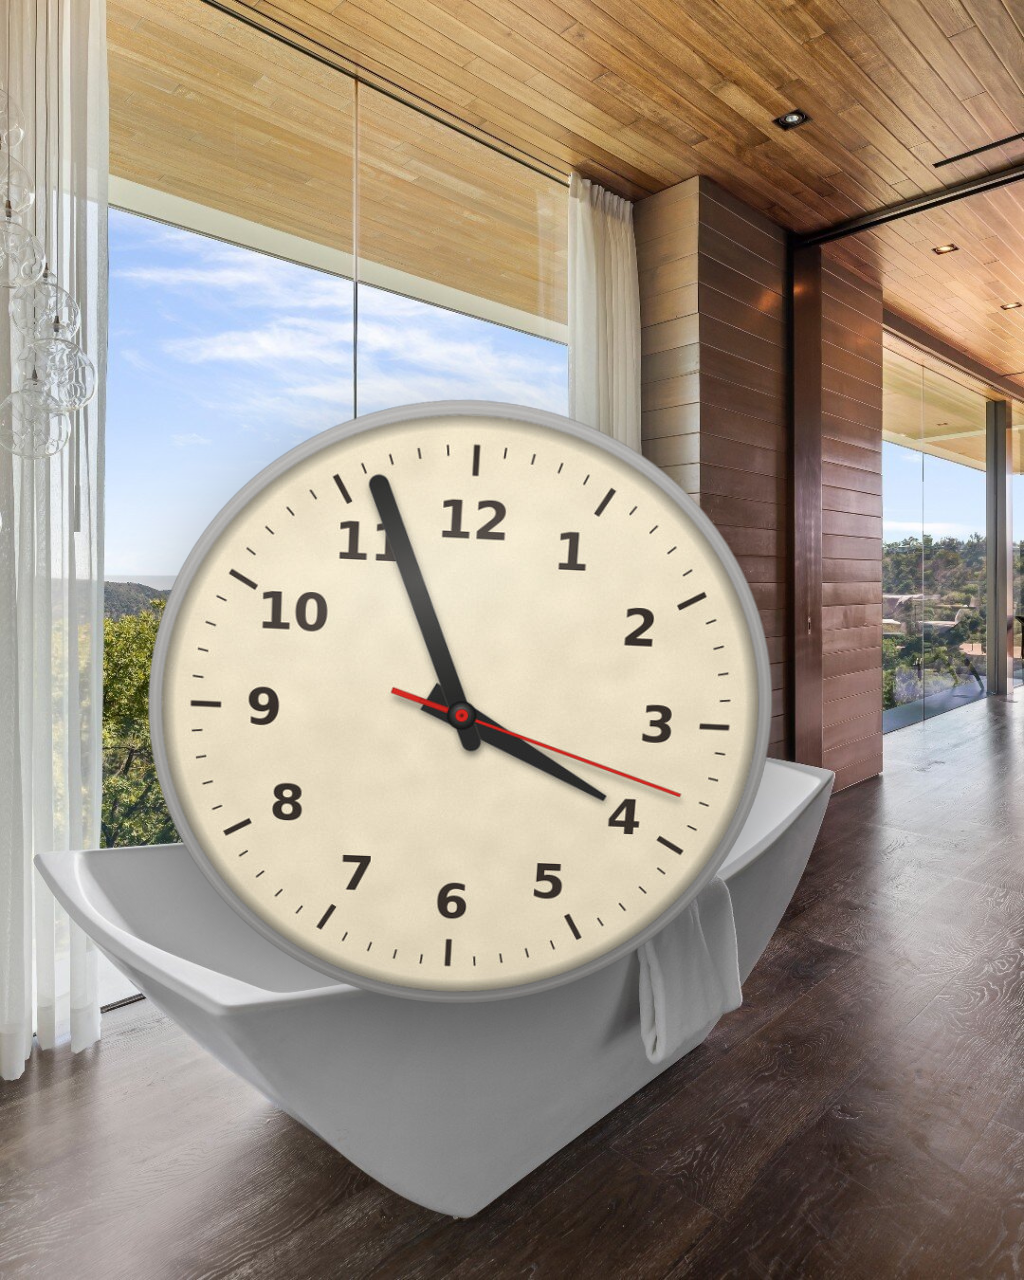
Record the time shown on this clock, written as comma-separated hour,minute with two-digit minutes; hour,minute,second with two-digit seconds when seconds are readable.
3,56,18
